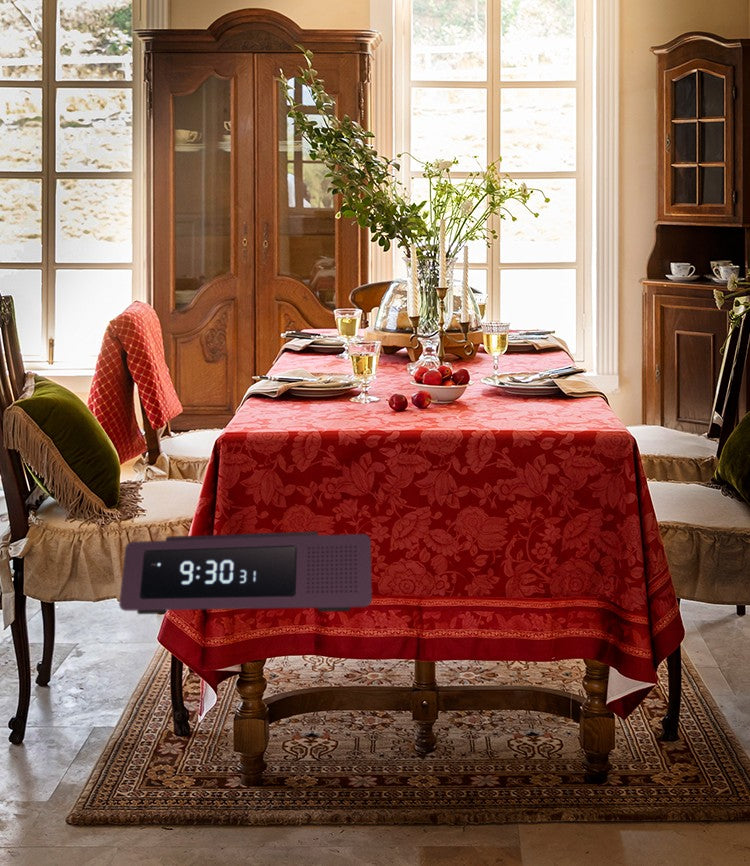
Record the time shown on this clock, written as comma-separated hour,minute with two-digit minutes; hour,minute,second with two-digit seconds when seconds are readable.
9,30,31
